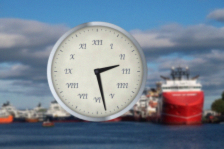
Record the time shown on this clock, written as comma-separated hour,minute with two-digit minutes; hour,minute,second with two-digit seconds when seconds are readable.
2,28
